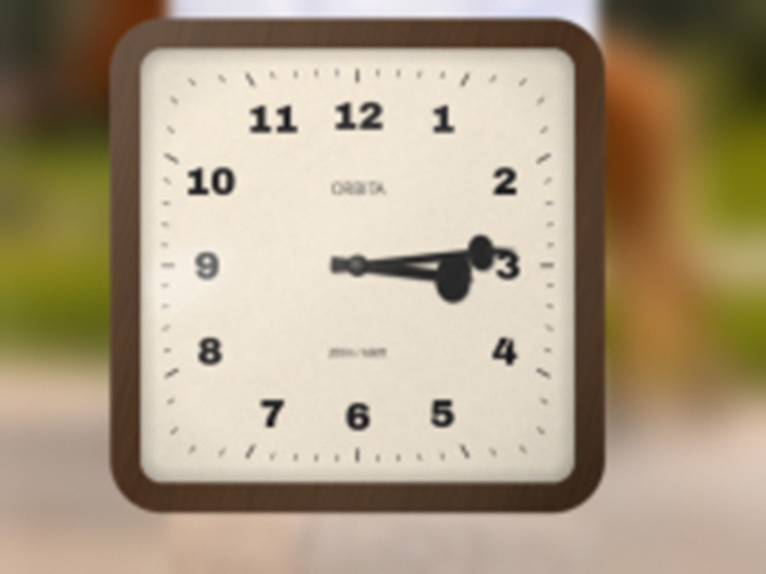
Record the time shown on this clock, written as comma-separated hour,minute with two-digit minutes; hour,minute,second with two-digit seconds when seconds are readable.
3,14
